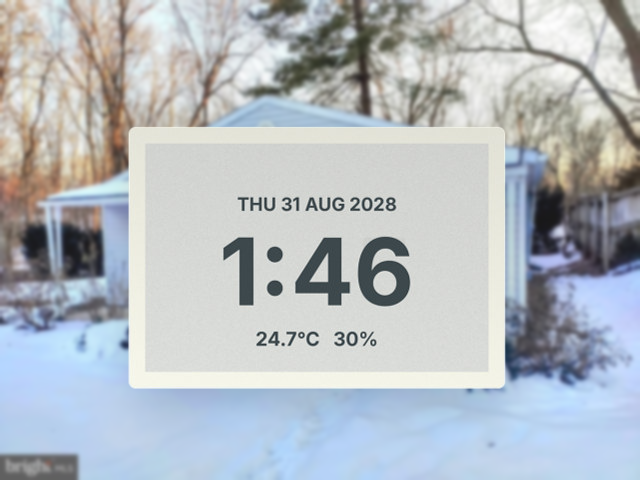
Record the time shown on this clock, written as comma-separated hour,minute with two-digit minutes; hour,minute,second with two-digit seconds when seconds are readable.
1,46
